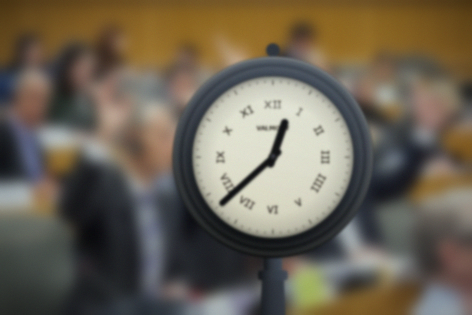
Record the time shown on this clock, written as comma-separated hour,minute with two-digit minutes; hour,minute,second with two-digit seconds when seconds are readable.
12,38
